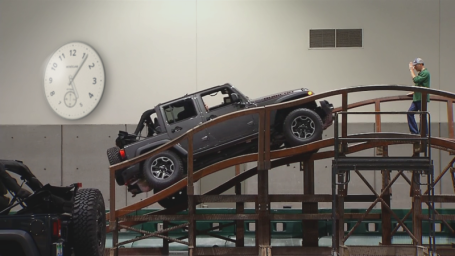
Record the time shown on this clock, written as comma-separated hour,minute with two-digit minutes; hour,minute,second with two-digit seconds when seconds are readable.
5,06
